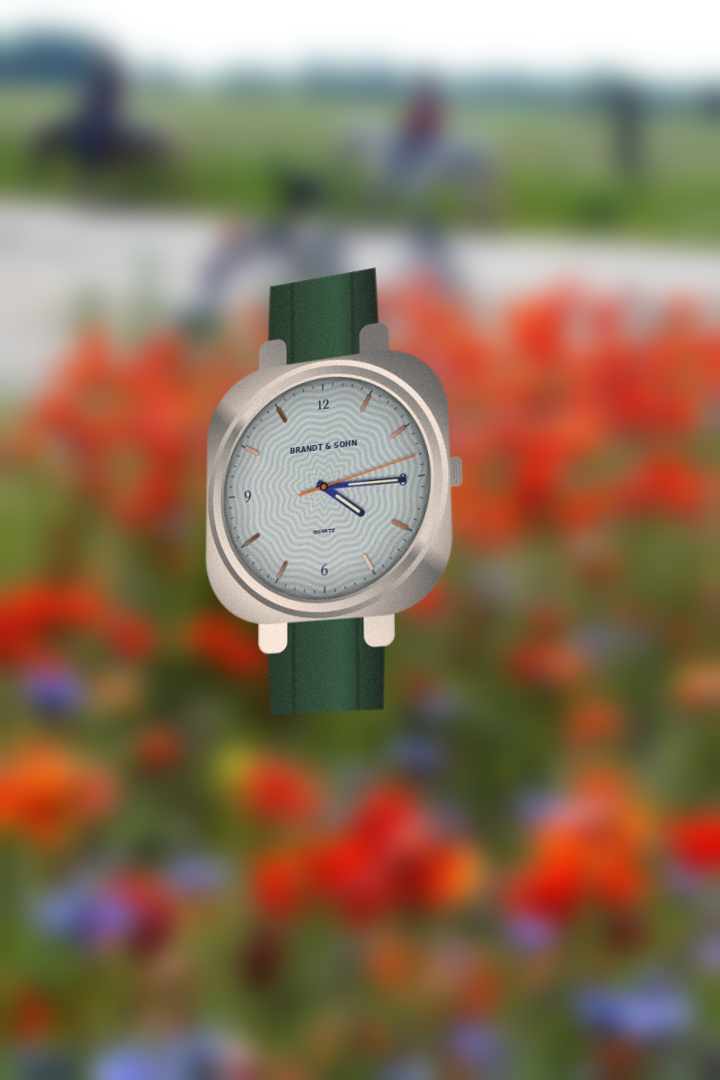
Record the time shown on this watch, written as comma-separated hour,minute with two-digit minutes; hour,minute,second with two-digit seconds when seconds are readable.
4,15,13
